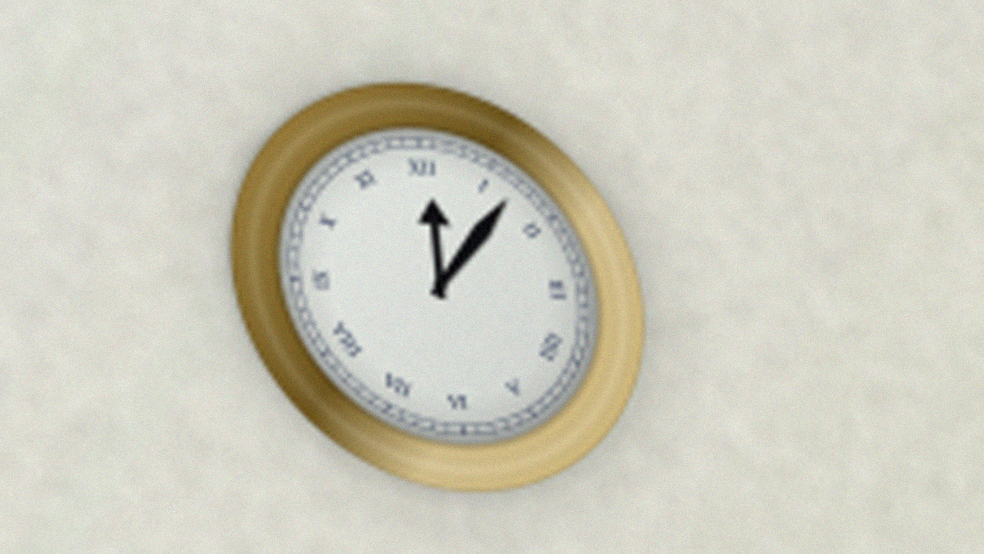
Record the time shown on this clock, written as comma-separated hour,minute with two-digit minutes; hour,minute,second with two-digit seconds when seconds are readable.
12,07
